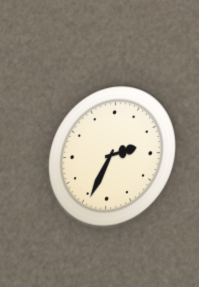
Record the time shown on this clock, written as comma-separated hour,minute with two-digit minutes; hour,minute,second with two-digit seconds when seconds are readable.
2,34
